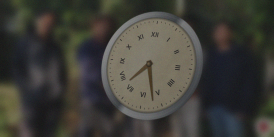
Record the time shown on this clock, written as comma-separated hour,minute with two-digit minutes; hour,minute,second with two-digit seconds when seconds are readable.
7,27
